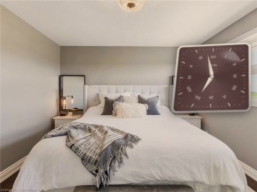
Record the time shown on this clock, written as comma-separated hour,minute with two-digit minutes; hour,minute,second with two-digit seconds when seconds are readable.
6,58
